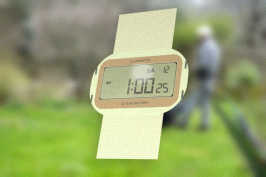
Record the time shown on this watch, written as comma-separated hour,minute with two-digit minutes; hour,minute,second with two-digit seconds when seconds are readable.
1,00,25
